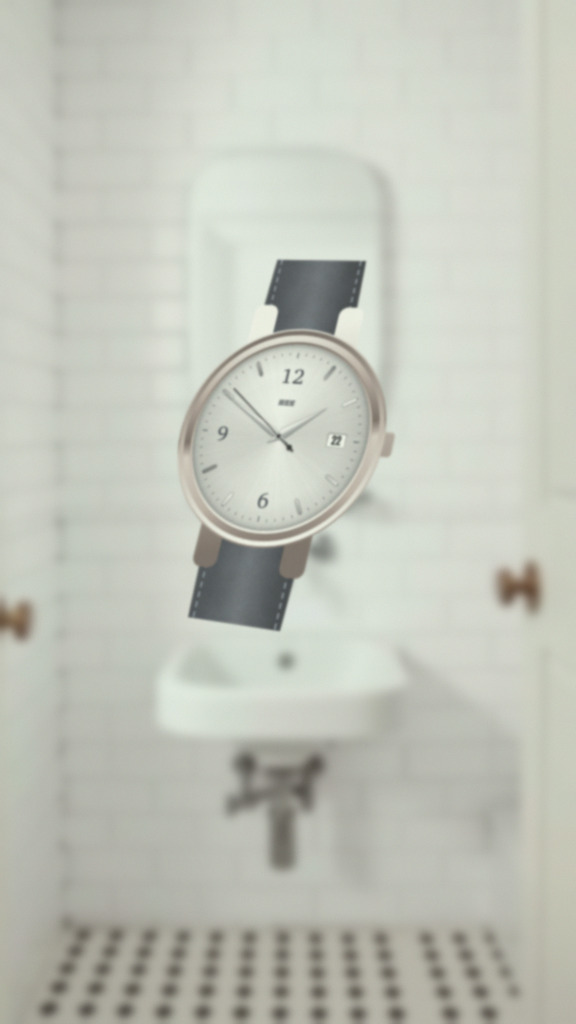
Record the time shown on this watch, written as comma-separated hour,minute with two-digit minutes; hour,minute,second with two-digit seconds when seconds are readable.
1,49,51
